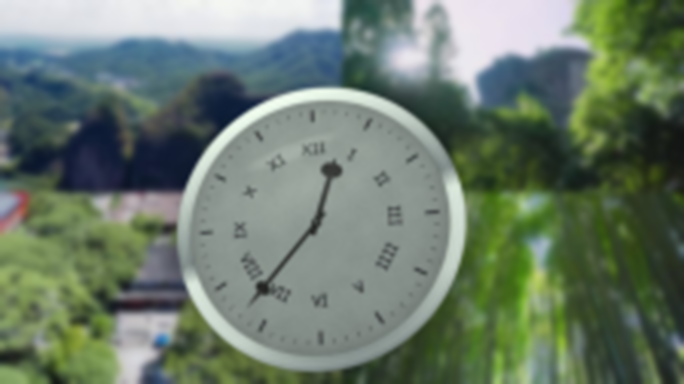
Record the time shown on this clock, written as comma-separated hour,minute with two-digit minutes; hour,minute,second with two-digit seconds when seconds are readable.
12,37
